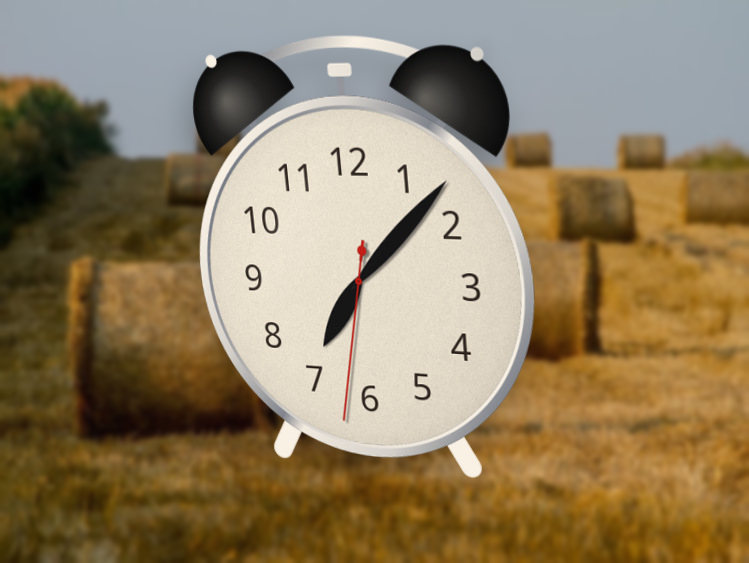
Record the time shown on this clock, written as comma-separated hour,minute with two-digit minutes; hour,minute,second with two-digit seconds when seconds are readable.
7,07,32
